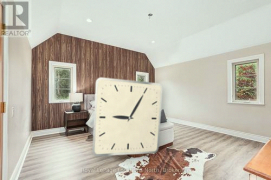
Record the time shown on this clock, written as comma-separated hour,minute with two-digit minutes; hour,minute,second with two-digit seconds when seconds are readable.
9,05
